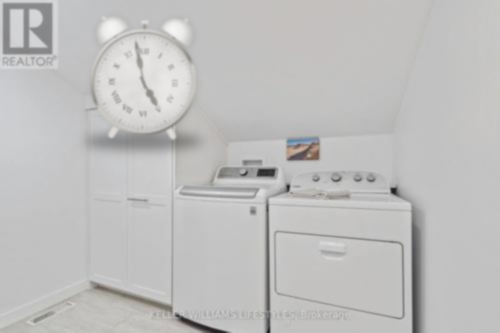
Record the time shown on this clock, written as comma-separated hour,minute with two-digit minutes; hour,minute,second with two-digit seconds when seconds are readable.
4,58
